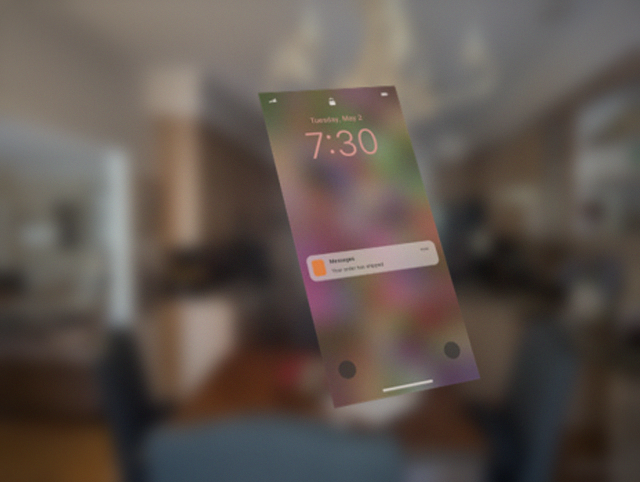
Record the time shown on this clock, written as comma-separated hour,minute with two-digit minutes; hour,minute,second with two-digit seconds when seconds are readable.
7,30
